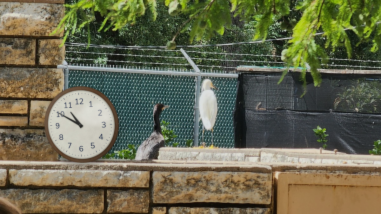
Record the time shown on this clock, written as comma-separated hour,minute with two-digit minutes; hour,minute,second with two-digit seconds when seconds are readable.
10,50
